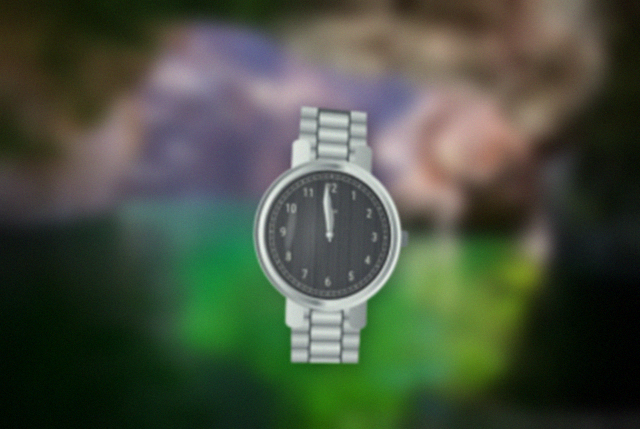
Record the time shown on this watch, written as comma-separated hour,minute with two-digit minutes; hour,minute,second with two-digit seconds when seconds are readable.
11,59
